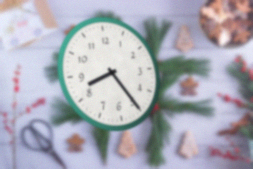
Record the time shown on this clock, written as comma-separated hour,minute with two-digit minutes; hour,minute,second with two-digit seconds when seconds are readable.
8,25
